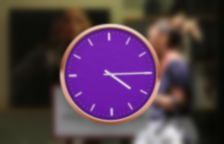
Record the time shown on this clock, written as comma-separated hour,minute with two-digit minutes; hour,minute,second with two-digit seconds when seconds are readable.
4,15
